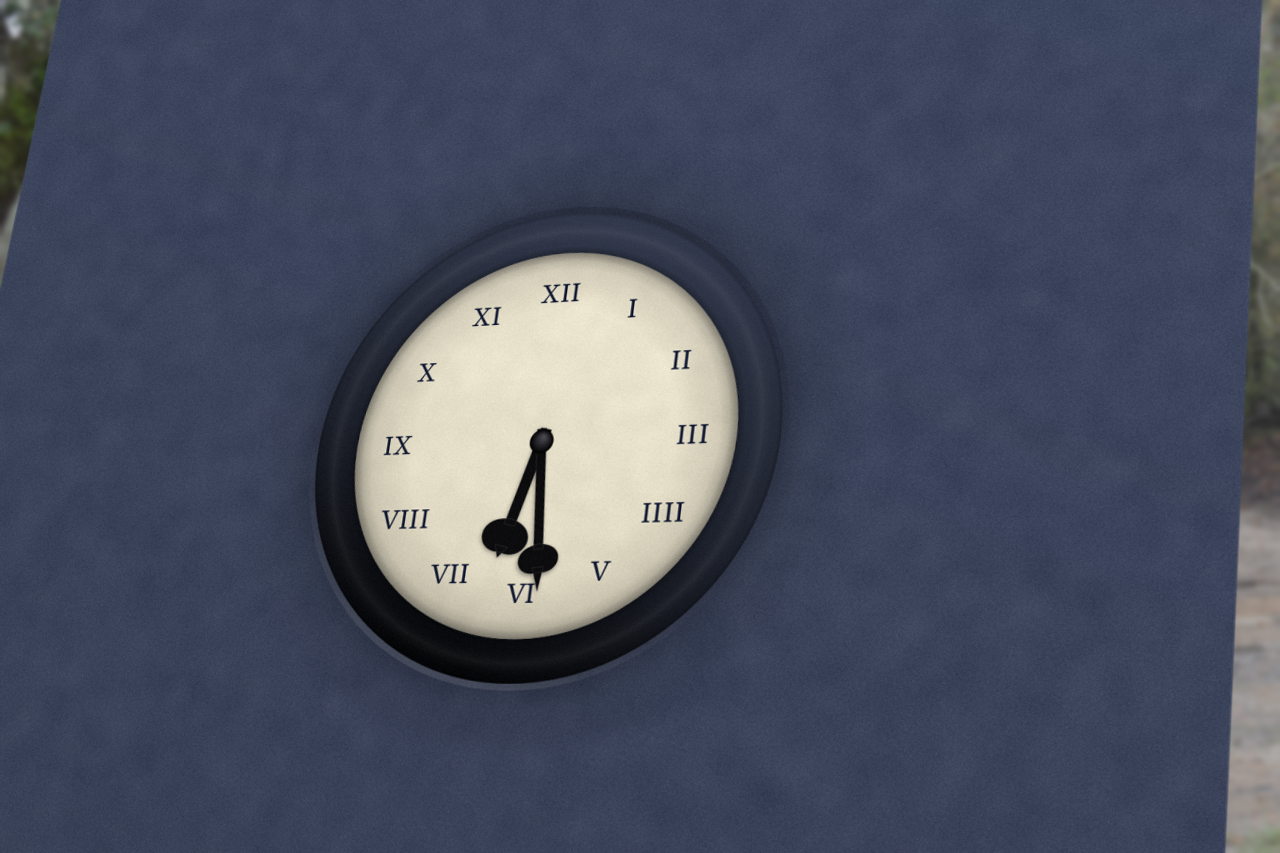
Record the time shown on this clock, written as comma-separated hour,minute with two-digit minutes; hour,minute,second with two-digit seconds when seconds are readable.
6,29
